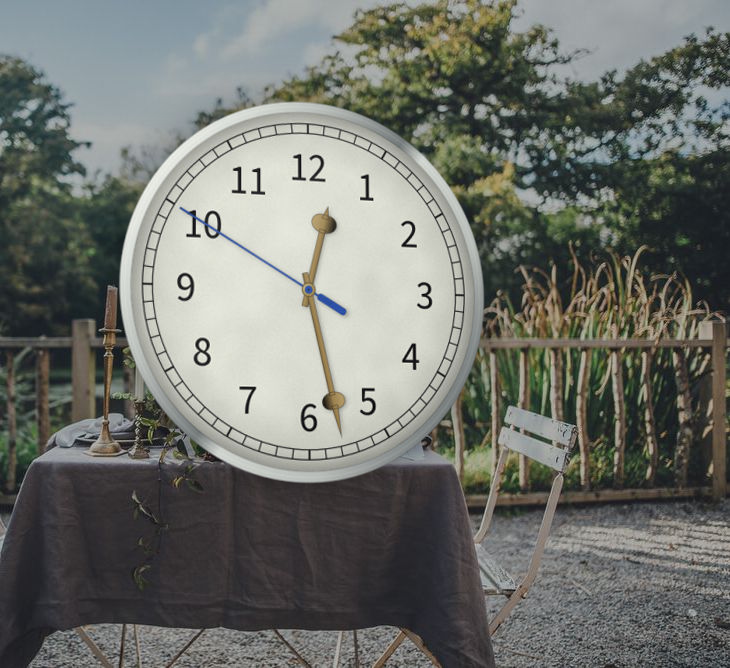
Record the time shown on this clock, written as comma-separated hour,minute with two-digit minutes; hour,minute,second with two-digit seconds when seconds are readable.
12,27,50
